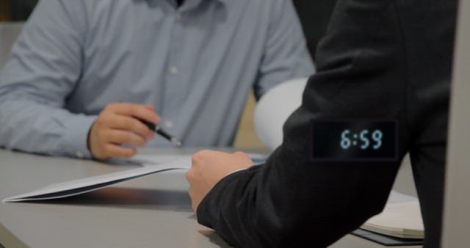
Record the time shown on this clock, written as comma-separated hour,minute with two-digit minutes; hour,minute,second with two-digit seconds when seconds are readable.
6,59
